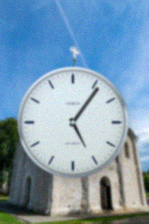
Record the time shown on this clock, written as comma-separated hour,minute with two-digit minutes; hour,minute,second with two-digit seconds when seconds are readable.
5,06
